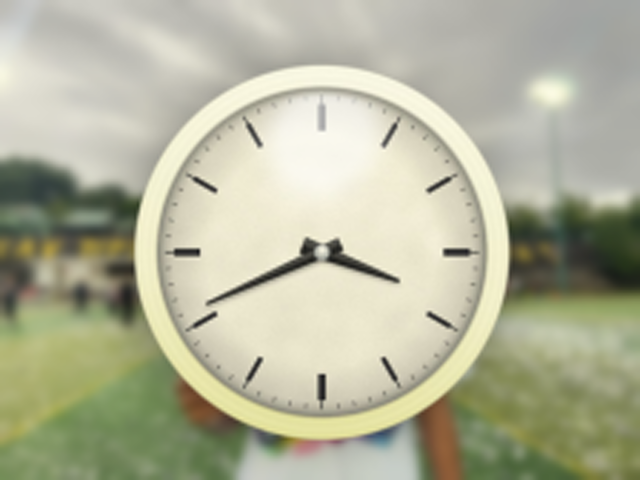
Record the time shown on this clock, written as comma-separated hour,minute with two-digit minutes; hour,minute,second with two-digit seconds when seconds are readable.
3,41
